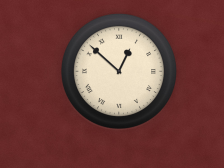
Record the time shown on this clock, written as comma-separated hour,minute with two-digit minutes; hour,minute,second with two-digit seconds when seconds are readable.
12,52
